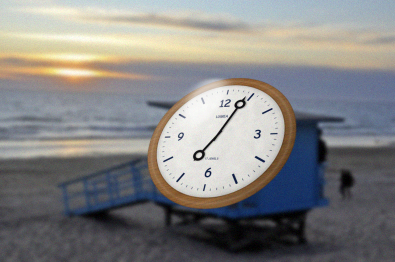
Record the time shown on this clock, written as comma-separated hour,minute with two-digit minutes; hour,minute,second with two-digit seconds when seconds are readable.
7,04
